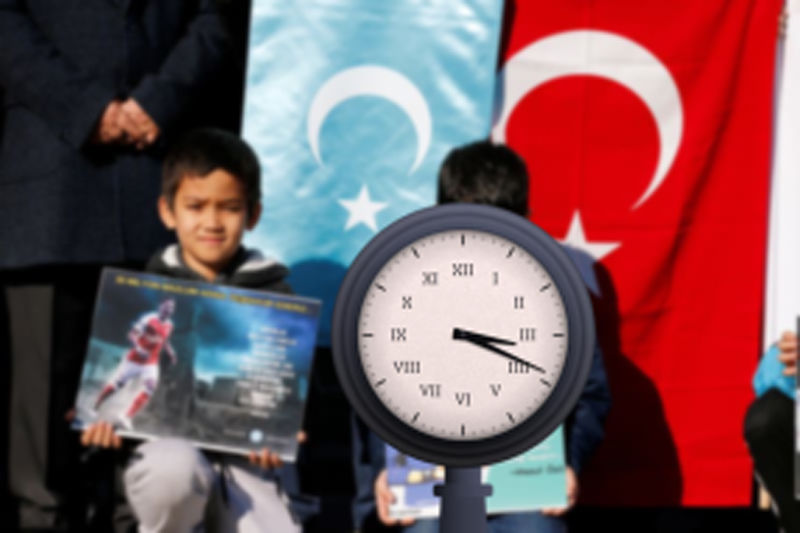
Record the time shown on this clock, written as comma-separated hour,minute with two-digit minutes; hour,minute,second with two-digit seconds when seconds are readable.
3,19
